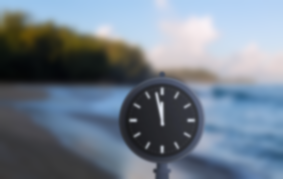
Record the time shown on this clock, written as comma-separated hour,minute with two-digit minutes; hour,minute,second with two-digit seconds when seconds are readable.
11,58
